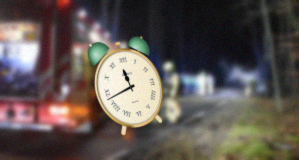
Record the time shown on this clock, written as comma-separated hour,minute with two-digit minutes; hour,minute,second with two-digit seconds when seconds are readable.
11,43
